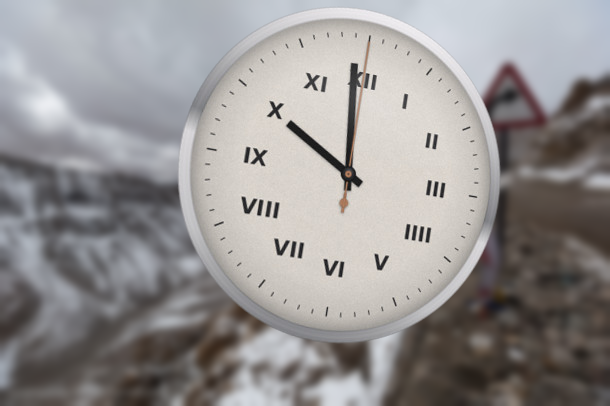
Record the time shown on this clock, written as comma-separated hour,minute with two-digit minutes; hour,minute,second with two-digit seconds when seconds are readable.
9,59,00
